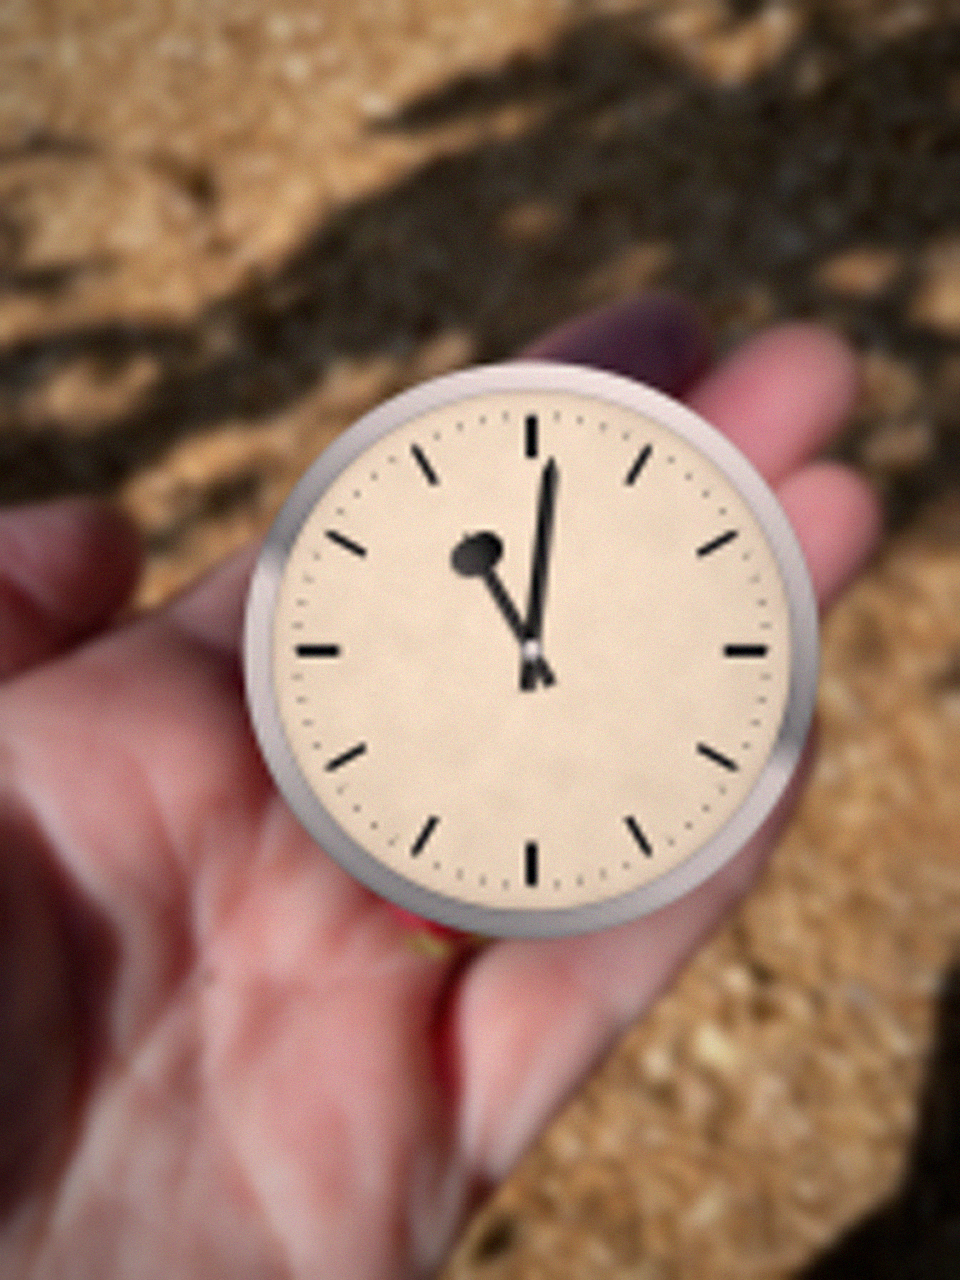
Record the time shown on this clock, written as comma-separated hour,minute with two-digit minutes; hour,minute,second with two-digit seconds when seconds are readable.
11,01
